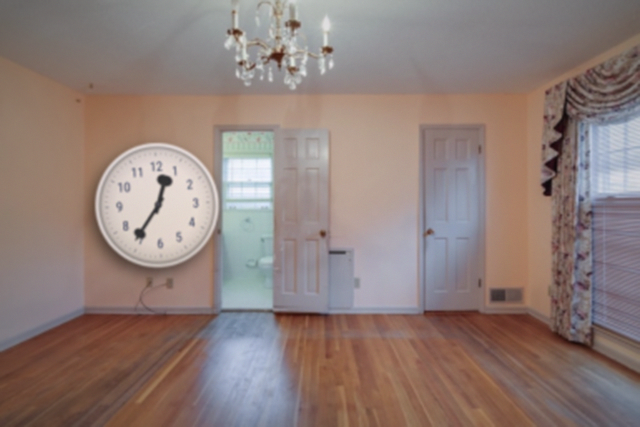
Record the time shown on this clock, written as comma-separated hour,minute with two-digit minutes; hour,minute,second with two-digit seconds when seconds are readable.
12,36
